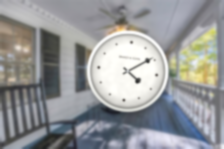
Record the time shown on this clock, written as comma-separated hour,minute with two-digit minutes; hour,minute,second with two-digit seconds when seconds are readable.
4,09
